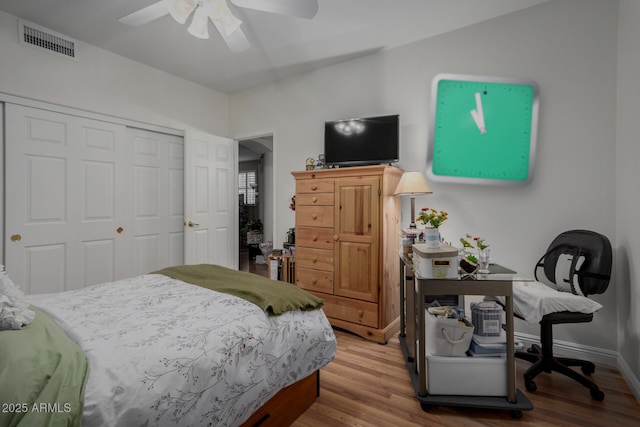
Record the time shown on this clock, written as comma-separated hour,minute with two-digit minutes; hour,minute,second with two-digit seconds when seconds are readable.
10,58
